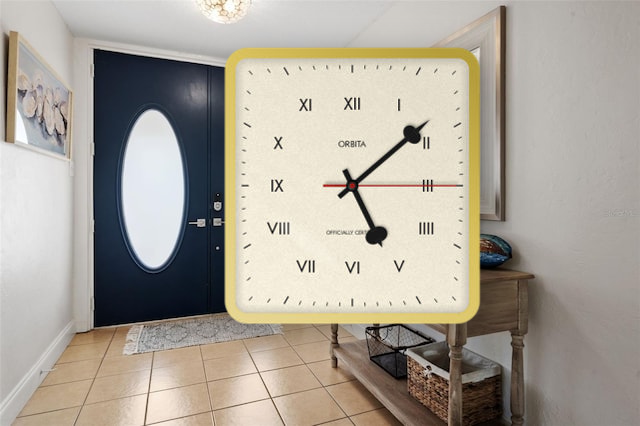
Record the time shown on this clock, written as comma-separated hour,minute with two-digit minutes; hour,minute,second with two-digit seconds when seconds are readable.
5,08,15
